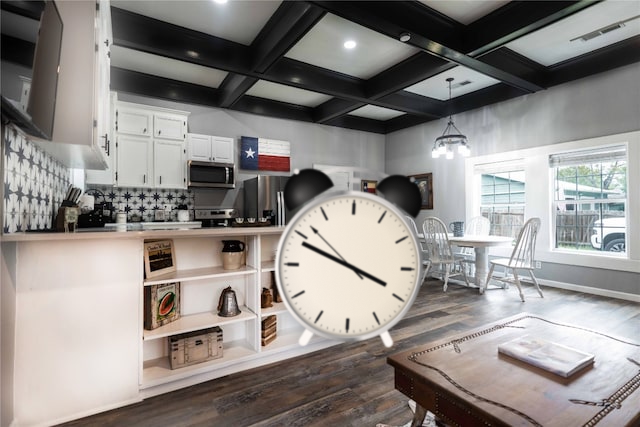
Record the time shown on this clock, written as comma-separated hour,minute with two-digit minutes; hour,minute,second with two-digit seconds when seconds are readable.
3,48,52
